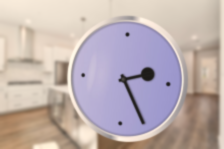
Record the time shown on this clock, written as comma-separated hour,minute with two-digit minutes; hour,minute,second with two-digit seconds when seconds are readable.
2,25
